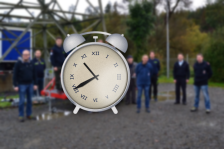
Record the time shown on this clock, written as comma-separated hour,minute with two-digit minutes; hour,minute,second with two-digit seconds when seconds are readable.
10,40
